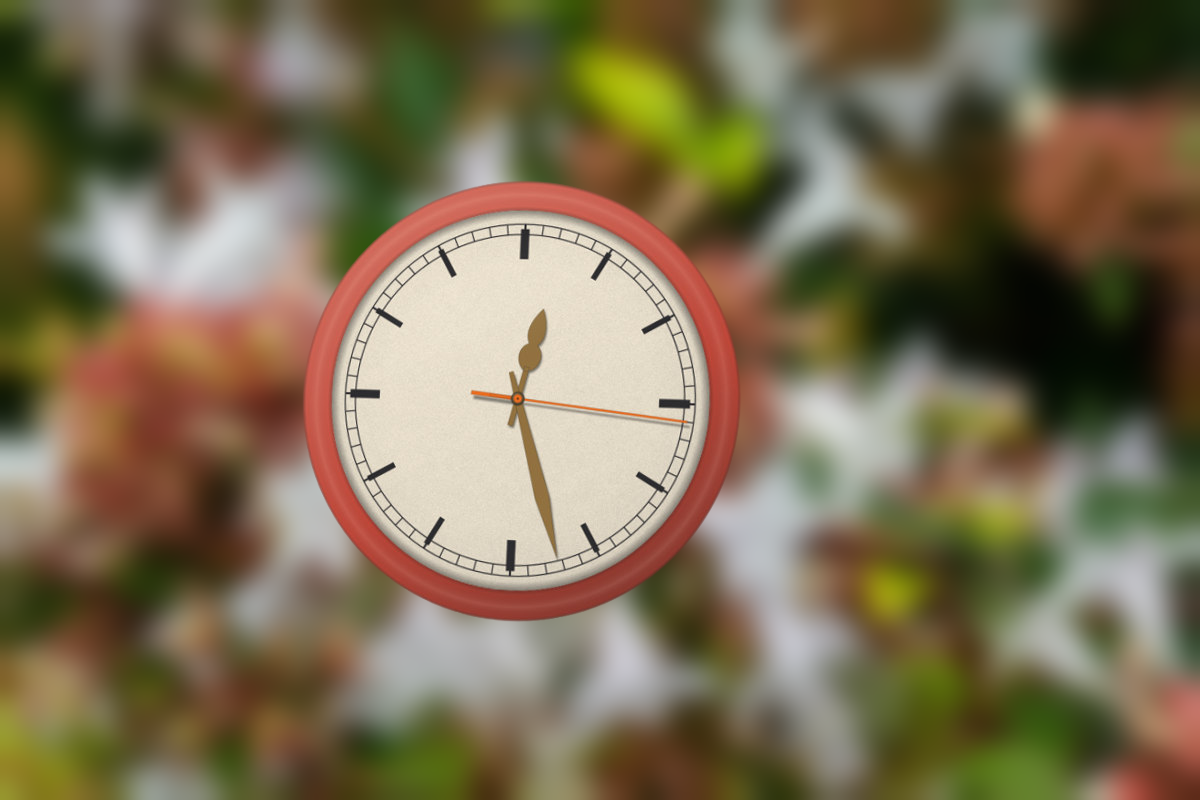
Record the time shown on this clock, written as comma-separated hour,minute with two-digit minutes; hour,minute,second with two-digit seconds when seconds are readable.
12,27,16
